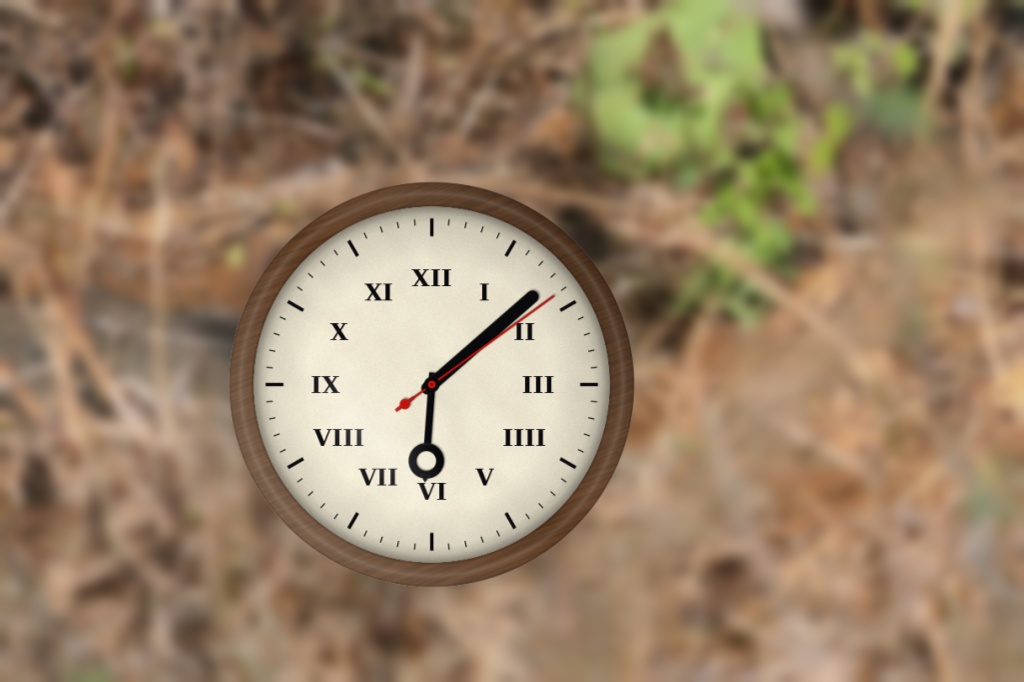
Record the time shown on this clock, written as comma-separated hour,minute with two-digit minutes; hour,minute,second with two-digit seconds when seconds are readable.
6,08,09
